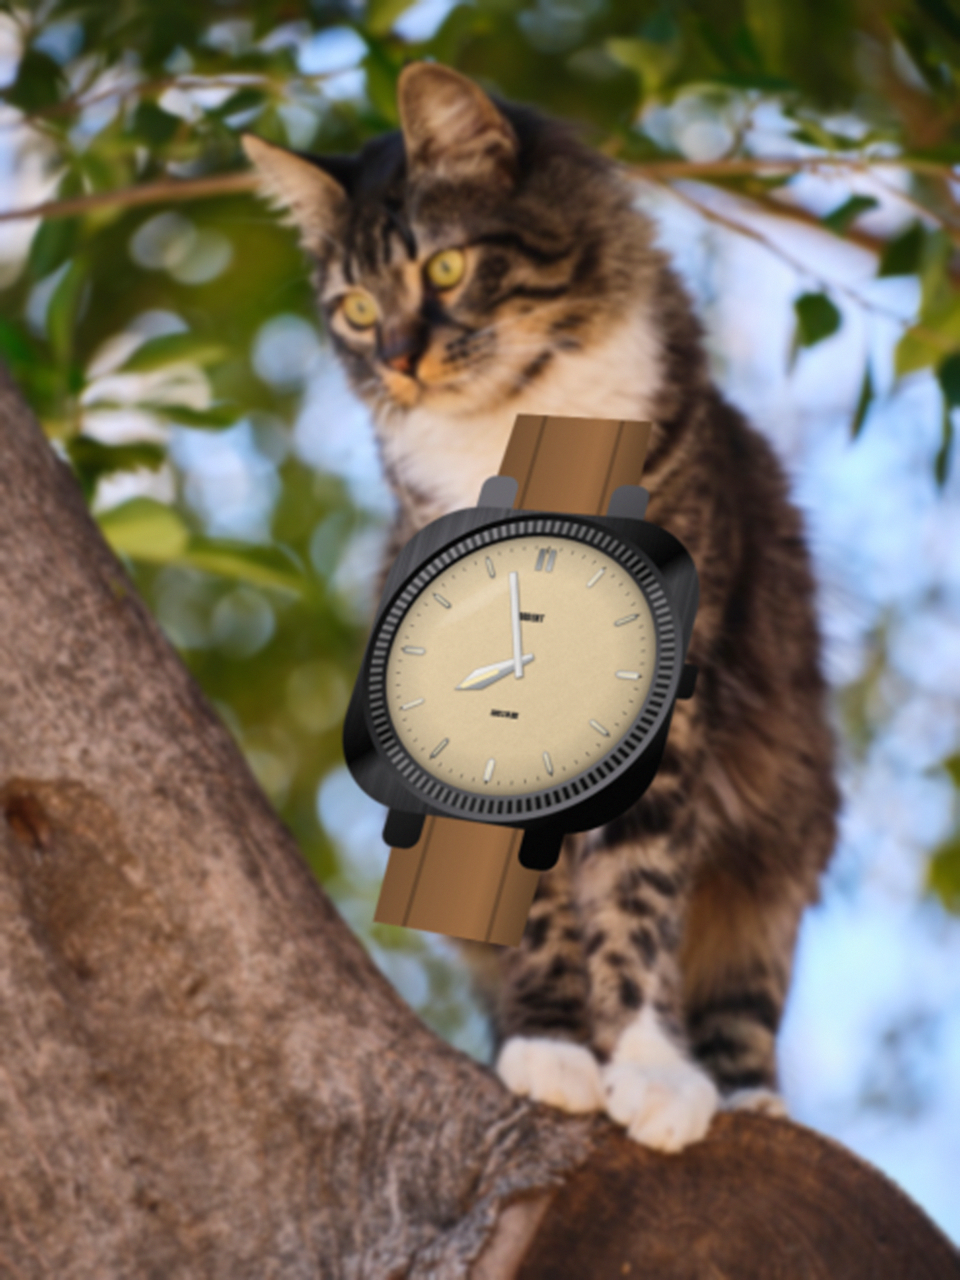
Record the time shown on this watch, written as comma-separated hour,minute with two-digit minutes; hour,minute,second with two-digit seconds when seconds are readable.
7,57
